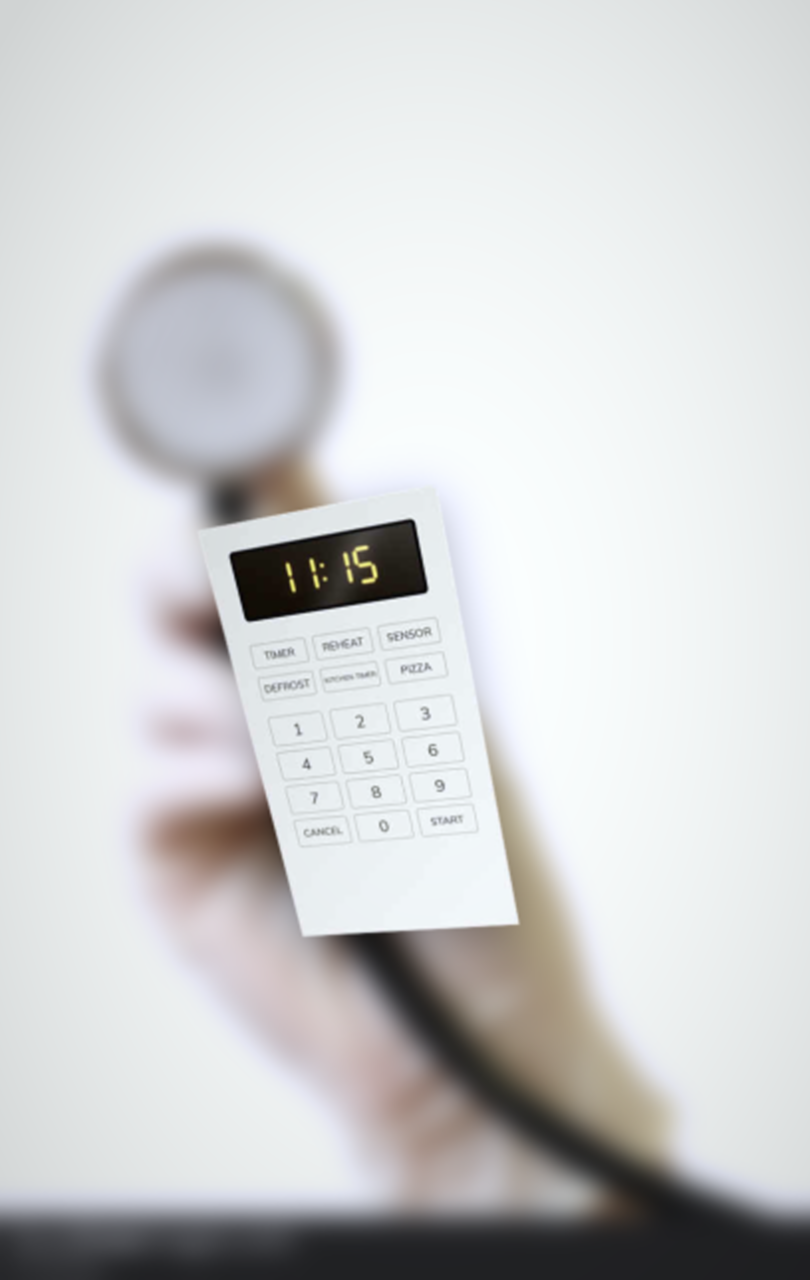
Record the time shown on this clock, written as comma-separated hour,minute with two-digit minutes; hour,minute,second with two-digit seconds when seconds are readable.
11,15
